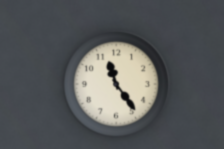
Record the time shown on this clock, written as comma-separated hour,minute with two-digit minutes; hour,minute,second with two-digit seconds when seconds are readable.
11,24
